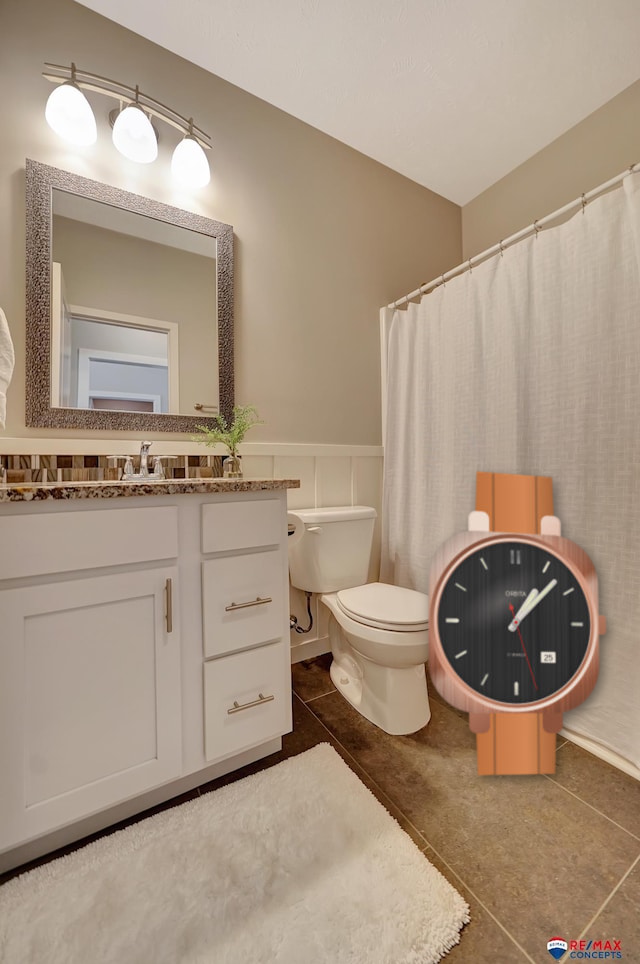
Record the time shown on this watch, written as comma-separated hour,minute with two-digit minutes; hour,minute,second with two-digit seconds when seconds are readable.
1,07,27
